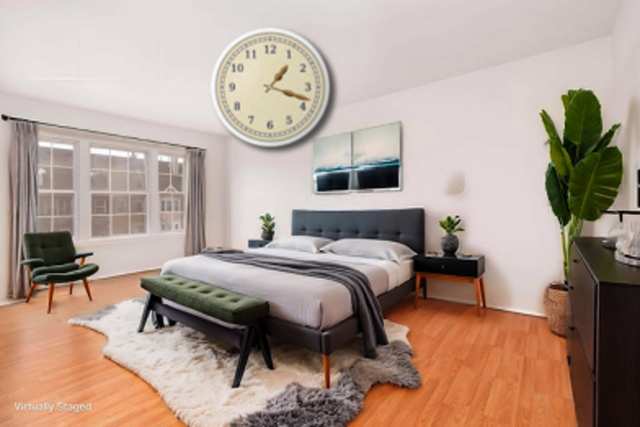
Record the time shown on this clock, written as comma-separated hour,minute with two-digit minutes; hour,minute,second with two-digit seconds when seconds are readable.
1,18
